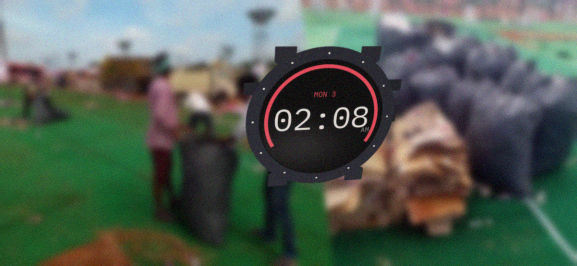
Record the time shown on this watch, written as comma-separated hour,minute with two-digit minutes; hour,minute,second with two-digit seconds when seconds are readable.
2,08
